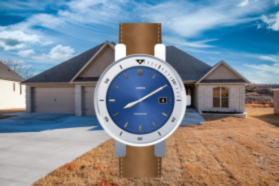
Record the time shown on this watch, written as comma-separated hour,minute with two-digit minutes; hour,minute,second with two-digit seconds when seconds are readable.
8,10
